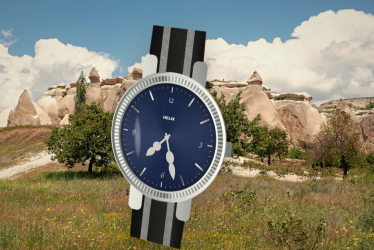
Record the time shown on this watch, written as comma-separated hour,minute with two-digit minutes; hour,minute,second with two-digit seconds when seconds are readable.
7,27
